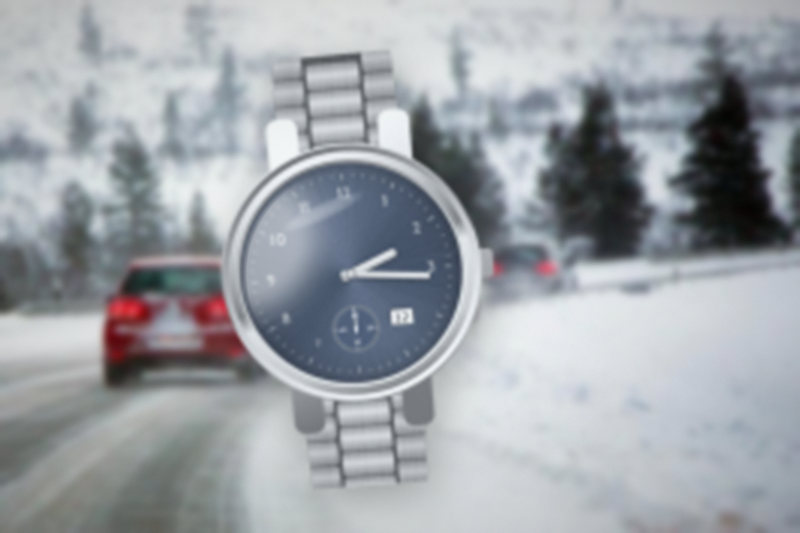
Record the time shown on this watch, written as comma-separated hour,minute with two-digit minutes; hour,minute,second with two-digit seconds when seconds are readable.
2,16
